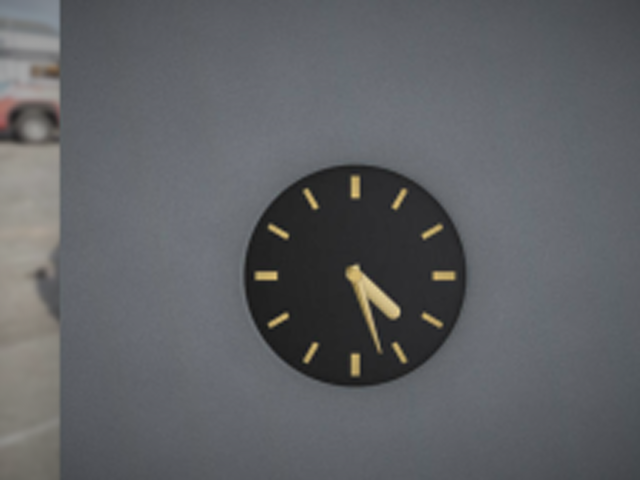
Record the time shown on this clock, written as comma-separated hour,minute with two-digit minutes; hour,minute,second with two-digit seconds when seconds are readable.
4,27
